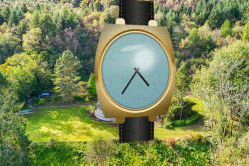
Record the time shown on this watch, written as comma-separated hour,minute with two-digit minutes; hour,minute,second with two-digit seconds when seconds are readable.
4,36
